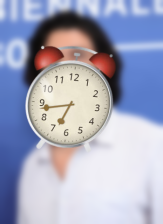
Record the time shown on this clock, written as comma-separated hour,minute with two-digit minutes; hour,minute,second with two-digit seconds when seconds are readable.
6,43
